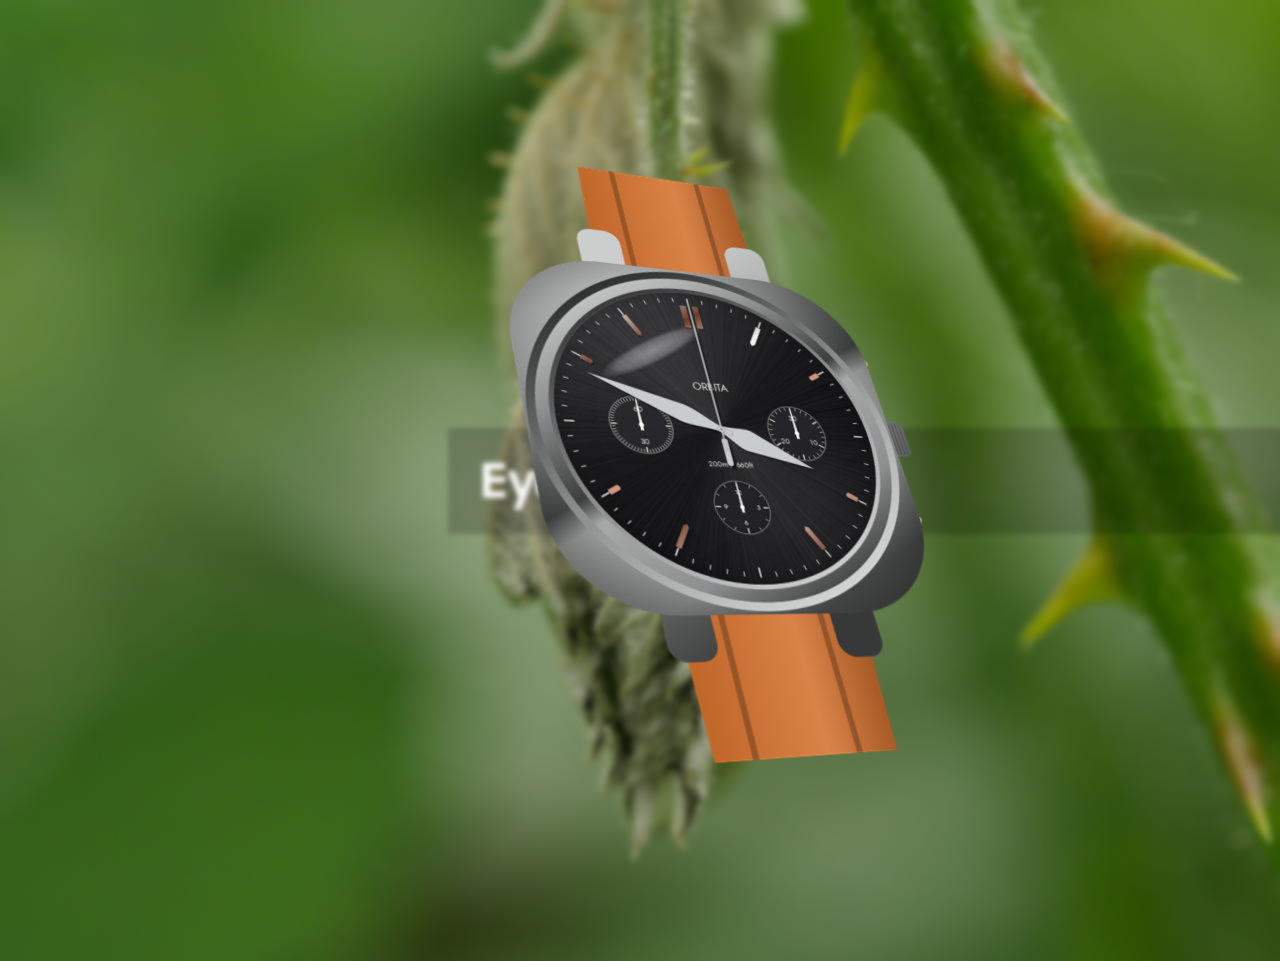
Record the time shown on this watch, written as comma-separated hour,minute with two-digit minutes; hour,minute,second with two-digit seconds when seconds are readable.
3,49
